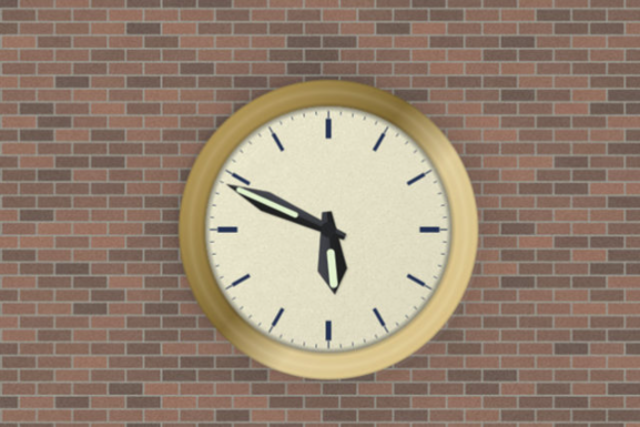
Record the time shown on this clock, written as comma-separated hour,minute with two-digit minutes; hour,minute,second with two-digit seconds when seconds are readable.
5,49
